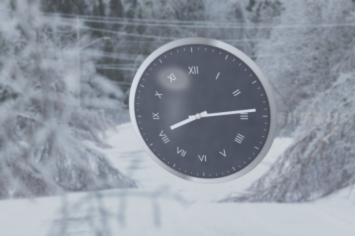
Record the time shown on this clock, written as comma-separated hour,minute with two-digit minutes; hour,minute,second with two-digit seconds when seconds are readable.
8,14
